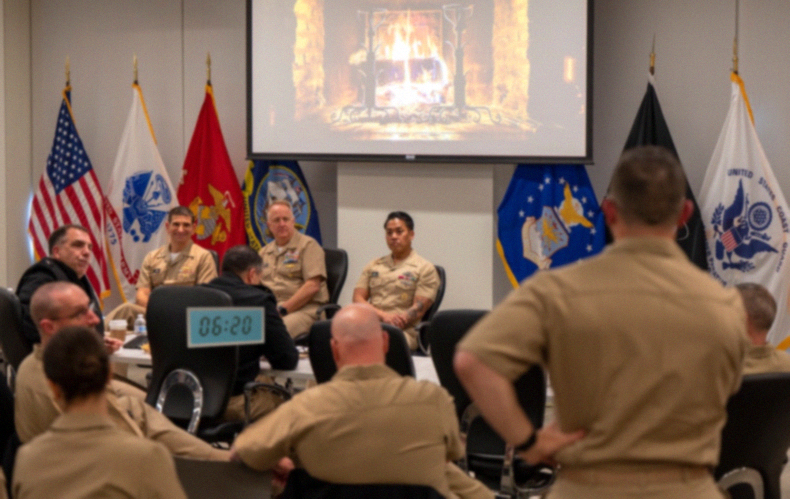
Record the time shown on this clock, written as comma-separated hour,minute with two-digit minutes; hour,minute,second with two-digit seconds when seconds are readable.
6,20
